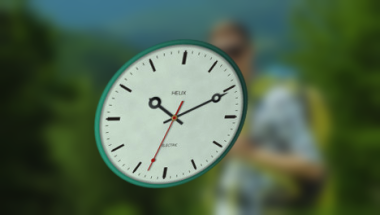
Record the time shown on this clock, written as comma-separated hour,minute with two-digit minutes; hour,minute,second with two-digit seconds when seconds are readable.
10,10,33
